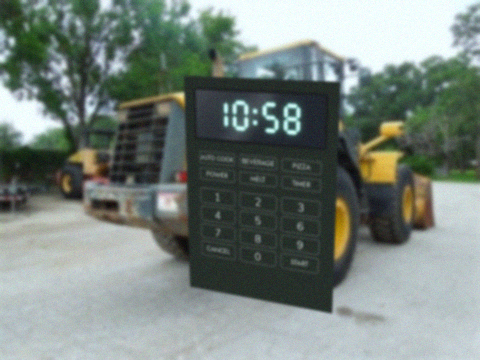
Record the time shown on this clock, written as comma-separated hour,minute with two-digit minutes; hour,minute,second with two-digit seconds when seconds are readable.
10,58
